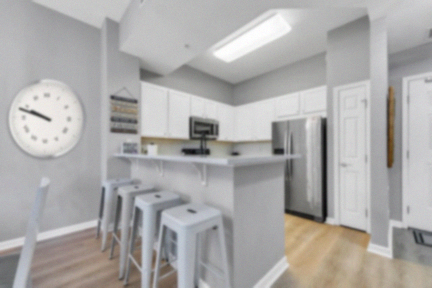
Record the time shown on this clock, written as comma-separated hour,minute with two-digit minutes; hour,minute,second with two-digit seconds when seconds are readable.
9,48
